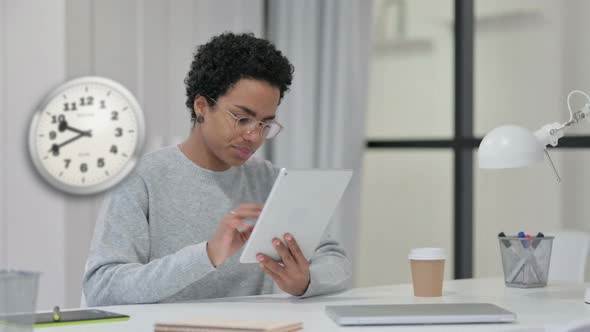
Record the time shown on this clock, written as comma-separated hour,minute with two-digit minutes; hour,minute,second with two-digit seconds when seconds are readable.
9,41
